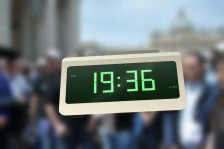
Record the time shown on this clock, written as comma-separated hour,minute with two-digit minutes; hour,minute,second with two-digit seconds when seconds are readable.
19,36
